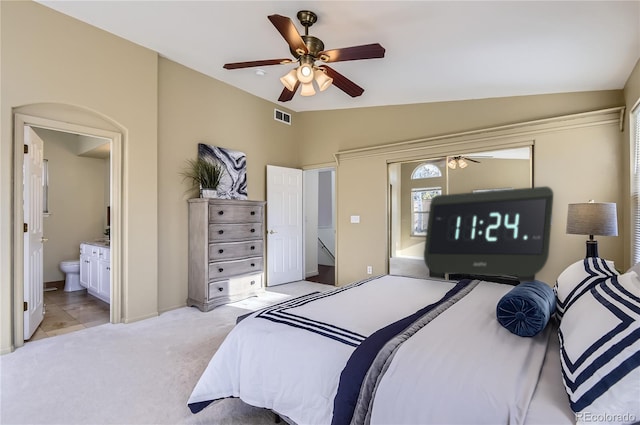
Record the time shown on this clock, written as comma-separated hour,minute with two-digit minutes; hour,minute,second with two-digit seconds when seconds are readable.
11,24
